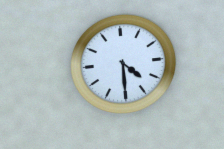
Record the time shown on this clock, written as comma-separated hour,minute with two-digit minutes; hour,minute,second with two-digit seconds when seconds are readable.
4,30
